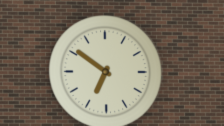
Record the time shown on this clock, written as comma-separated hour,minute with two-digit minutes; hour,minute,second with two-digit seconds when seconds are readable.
6,51
